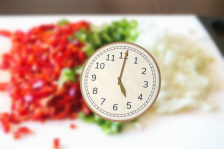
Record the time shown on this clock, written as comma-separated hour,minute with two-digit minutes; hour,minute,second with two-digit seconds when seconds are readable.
5,01
